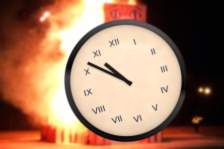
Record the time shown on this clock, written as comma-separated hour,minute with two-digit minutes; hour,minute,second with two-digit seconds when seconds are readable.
10,52
